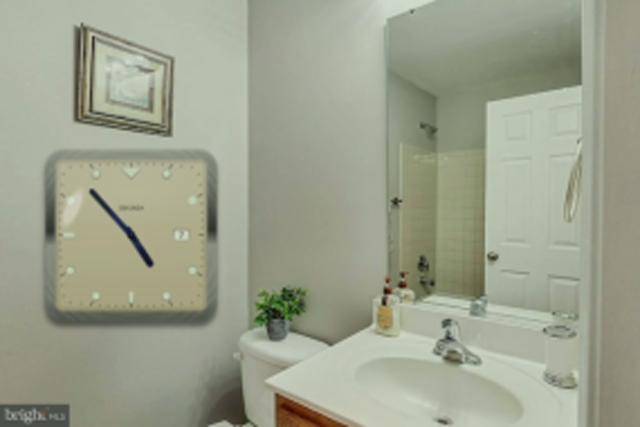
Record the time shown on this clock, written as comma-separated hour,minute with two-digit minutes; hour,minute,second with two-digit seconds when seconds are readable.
4,53
